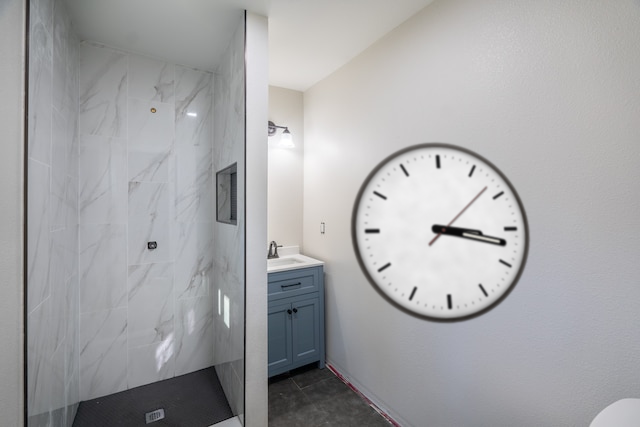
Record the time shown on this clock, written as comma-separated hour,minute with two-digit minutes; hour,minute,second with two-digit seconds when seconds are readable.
3,17,08
